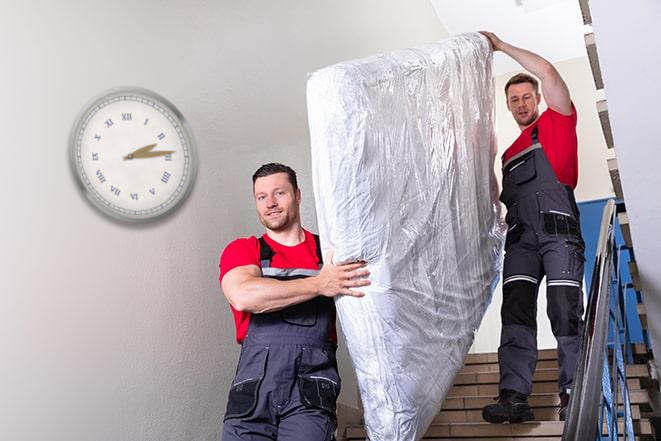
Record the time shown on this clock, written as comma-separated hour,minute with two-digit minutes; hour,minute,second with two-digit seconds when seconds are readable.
2,14
